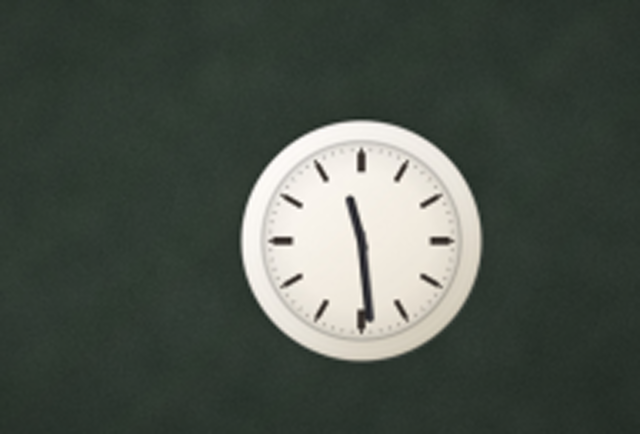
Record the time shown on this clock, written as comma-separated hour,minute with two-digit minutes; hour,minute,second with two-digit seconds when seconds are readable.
11,29
